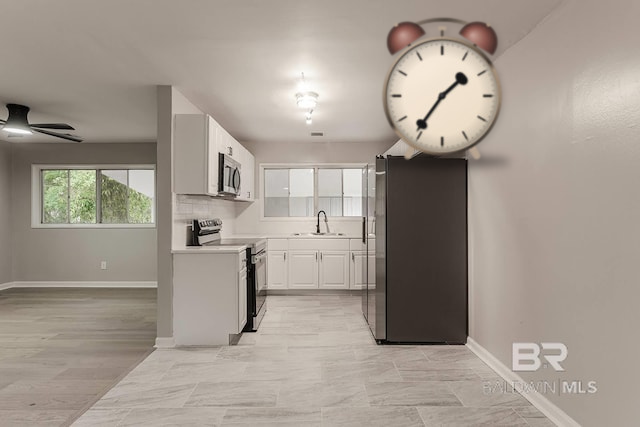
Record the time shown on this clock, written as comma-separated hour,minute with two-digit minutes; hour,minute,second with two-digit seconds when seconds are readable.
1,36
